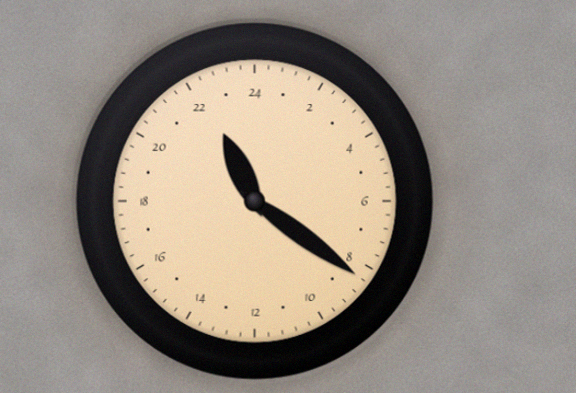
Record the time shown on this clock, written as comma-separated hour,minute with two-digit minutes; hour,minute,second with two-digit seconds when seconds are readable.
22,21
